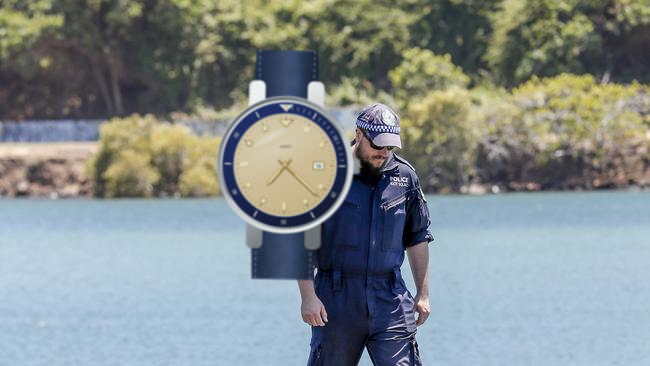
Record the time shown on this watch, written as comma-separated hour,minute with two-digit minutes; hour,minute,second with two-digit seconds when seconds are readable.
7,22
